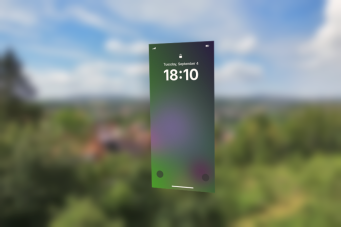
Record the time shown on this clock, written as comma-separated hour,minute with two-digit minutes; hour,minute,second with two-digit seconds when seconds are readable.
18,10
